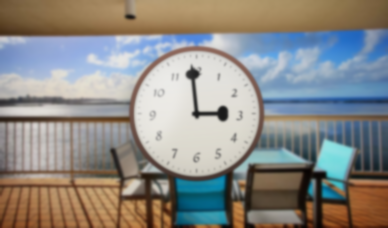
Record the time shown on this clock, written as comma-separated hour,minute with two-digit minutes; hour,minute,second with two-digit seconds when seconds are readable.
2,59
